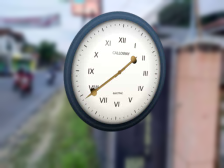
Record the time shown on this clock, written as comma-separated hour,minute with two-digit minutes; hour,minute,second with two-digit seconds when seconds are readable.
1,39
